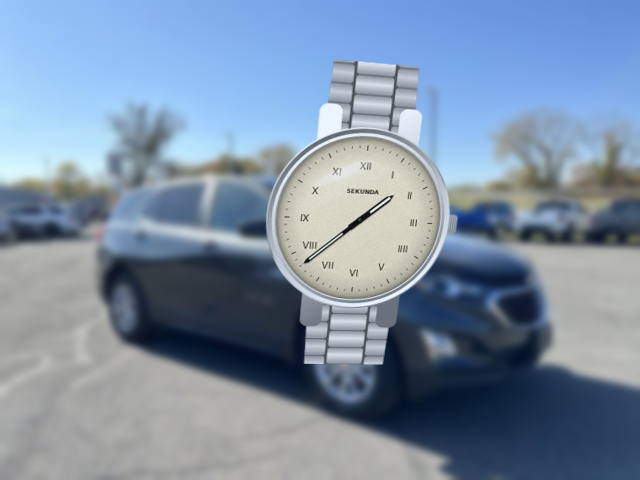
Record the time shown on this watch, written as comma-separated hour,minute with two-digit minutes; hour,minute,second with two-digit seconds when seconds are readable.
1,38
